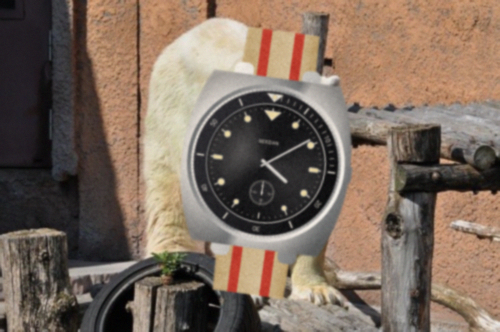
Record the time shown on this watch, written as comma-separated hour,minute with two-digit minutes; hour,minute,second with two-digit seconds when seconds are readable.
4,09
